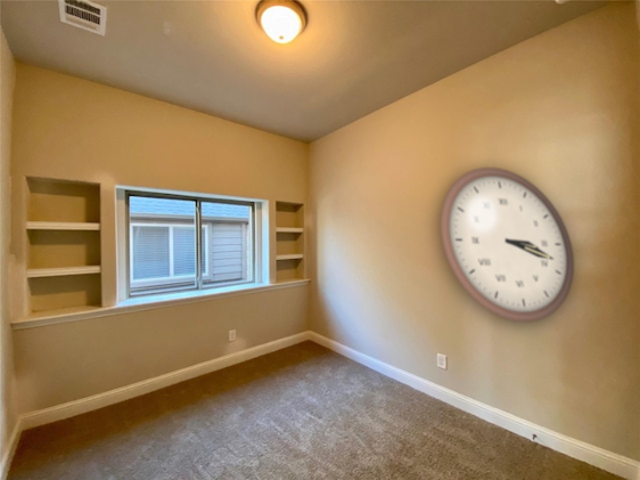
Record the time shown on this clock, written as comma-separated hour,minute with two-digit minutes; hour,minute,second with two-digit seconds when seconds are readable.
3,18
